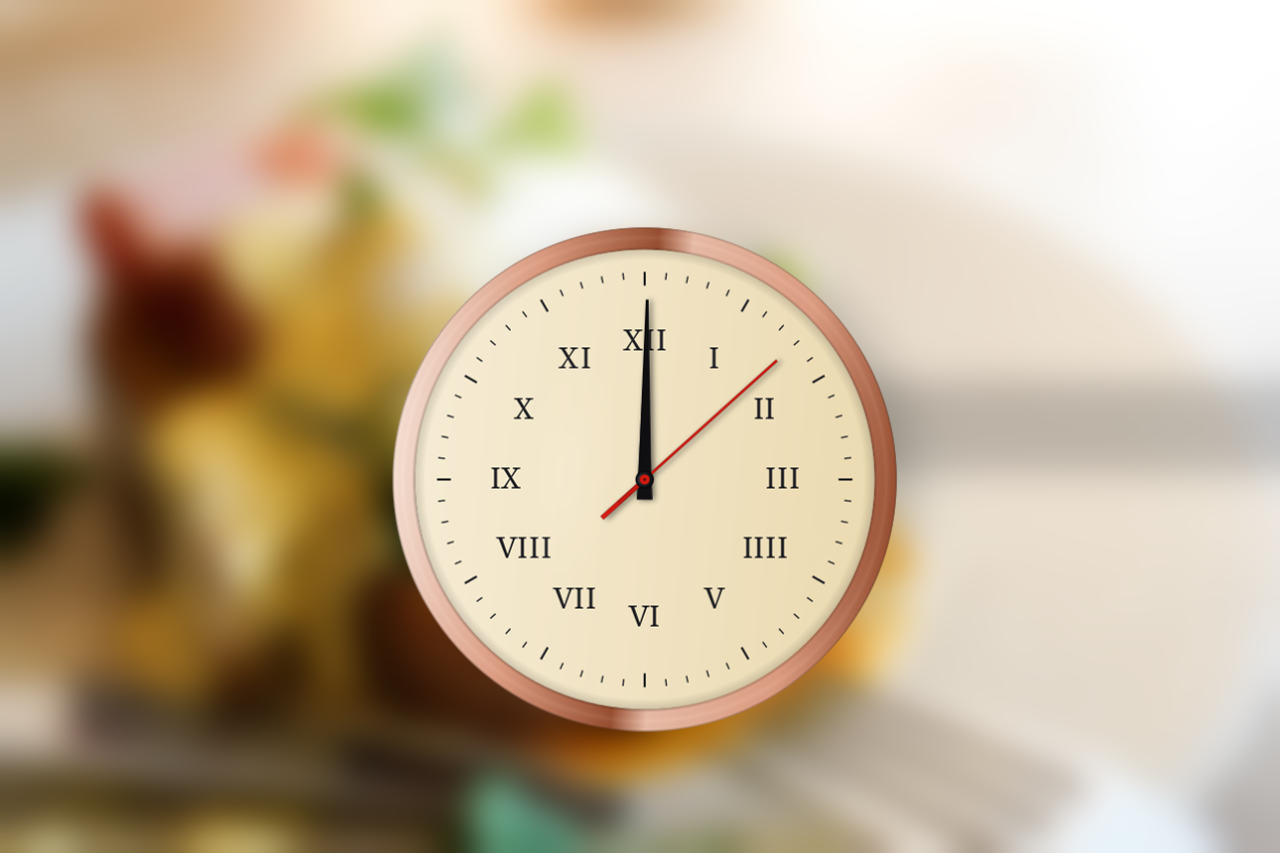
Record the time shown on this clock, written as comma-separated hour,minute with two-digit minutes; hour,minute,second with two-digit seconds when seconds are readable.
12,00,08
